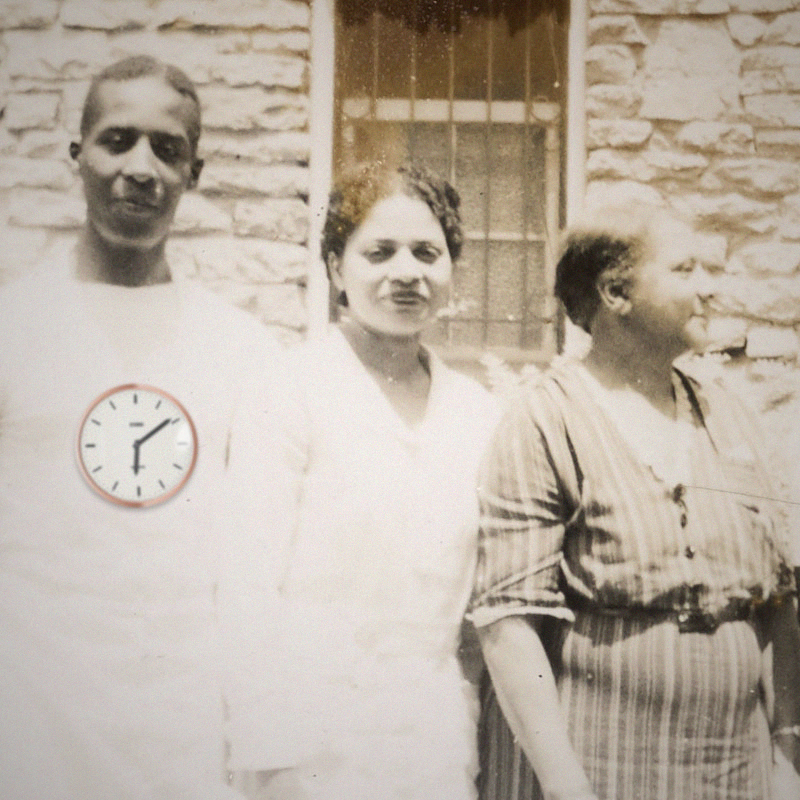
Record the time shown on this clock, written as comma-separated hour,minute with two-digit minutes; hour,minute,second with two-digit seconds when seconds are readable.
6,09
